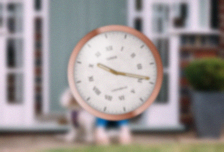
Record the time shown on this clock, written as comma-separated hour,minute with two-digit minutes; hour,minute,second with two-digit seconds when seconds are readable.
10,19
